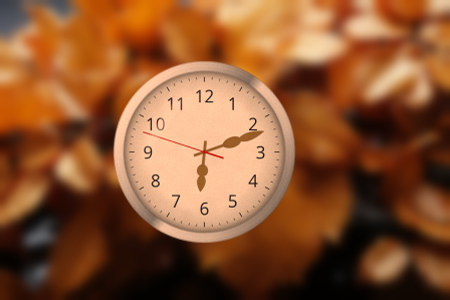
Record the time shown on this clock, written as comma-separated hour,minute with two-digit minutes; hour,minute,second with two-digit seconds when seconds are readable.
6,11,48
